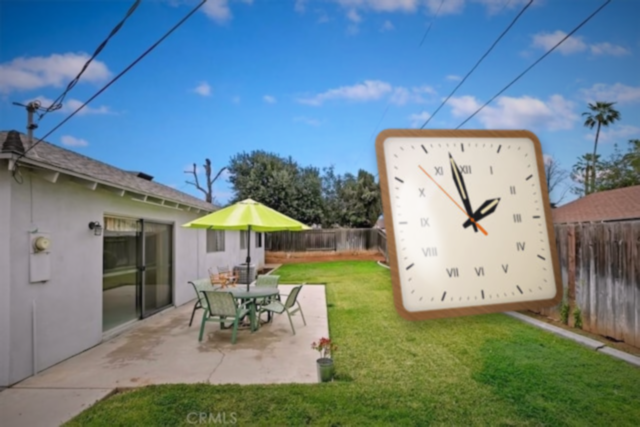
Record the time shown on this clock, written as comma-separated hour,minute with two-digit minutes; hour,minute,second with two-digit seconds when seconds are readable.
1,57,53
